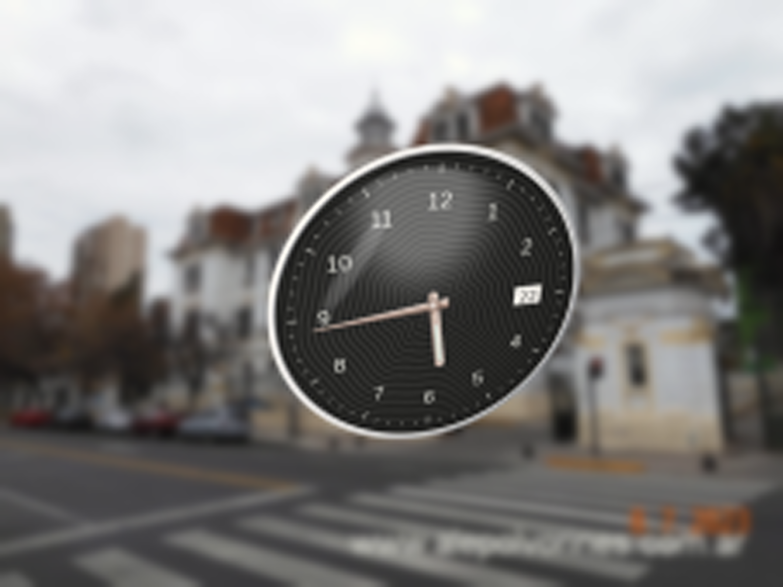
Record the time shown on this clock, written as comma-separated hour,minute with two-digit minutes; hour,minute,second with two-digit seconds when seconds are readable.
5,44
